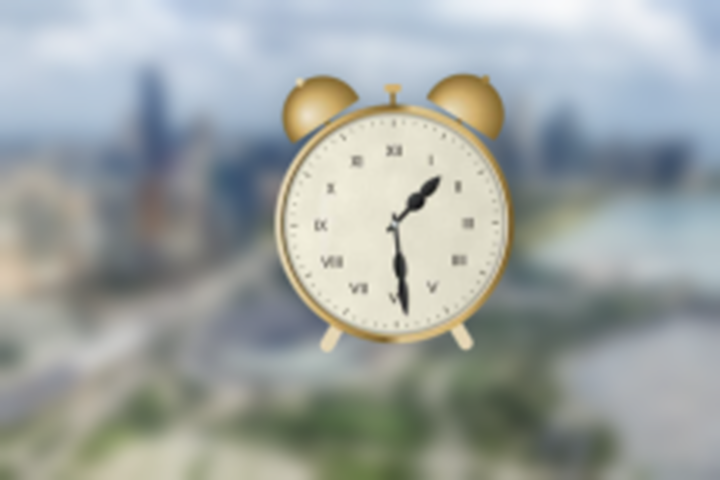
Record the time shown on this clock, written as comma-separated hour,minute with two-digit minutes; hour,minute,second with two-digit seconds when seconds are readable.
1,29
